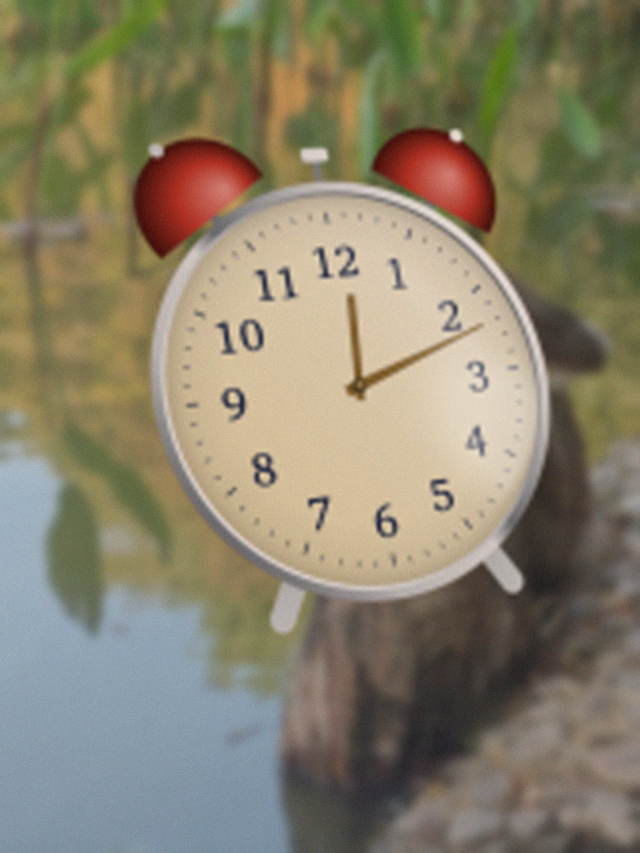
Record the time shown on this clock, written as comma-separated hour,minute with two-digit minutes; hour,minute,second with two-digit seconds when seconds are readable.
12,12
